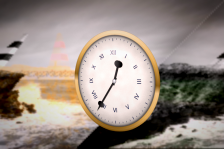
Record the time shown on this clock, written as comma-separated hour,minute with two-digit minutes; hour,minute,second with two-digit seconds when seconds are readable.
12,36
